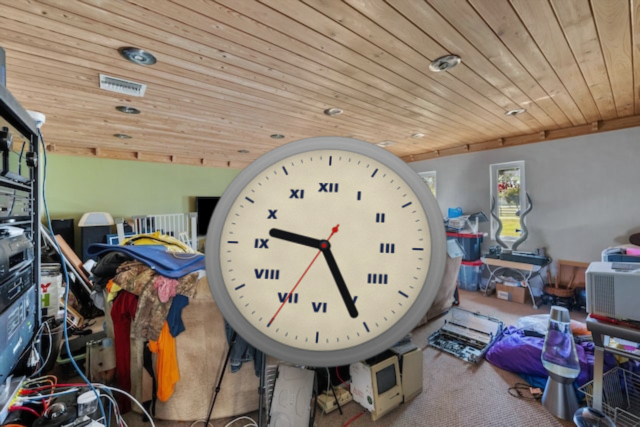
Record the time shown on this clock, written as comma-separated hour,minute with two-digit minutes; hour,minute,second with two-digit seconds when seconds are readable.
9,25,35
